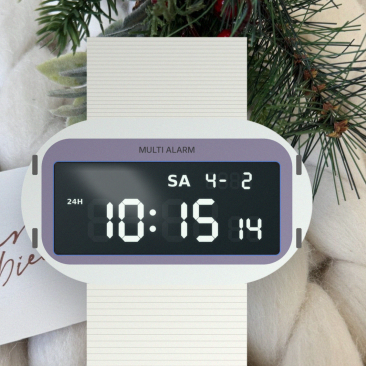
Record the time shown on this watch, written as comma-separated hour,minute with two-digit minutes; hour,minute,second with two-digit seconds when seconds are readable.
10,15,14
